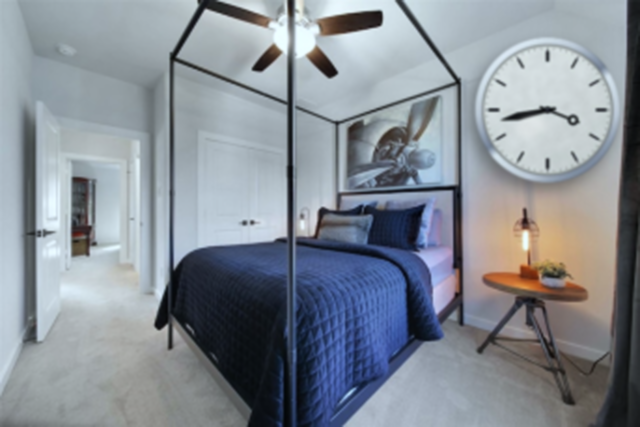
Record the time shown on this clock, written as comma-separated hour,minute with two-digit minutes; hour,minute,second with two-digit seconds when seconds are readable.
3,43
